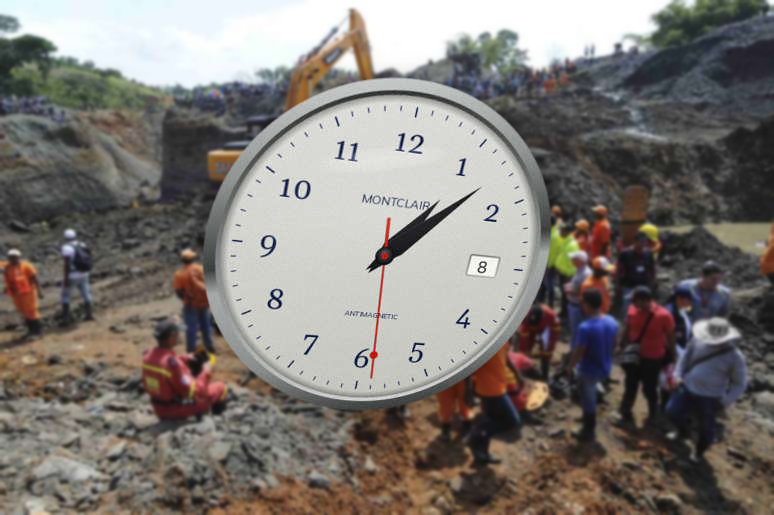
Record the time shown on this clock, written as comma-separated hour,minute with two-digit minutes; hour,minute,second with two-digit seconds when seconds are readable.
1,07,29
